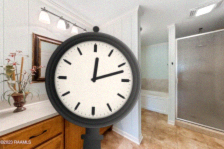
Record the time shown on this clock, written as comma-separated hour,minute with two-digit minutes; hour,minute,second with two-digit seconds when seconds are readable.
12,12
